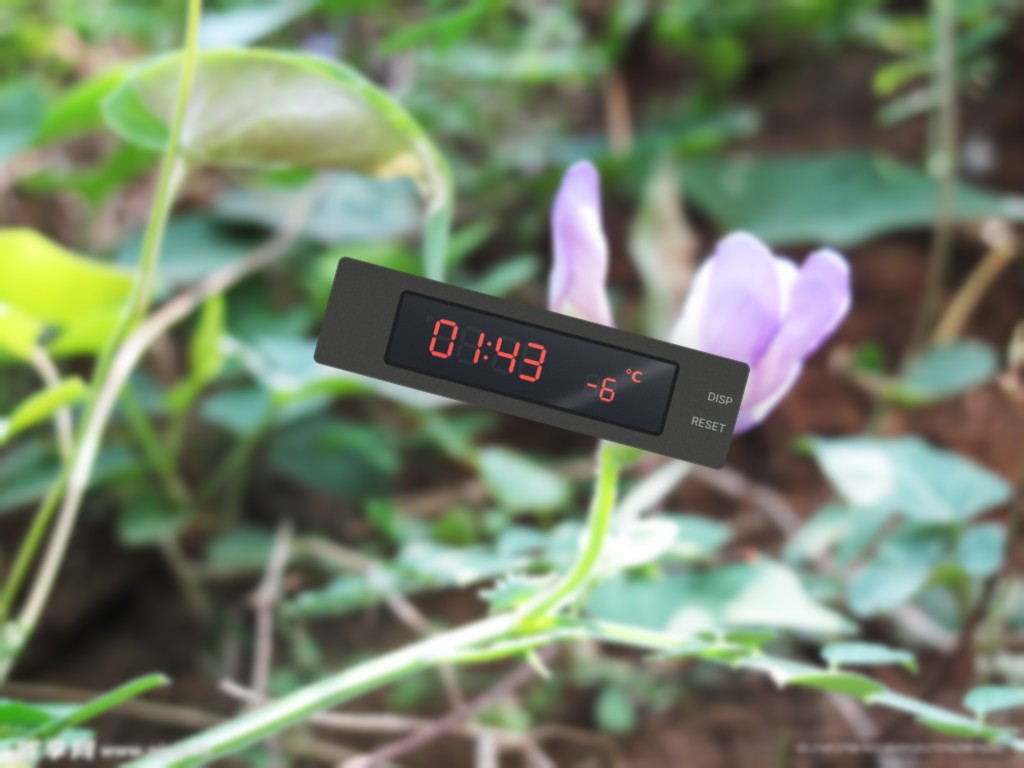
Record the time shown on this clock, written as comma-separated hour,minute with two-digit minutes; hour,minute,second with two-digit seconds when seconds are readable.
1,43
